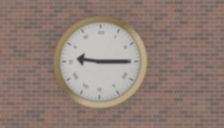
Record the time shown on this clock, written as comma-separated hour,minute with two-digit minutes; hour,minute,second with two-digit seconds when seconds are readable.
9,15
